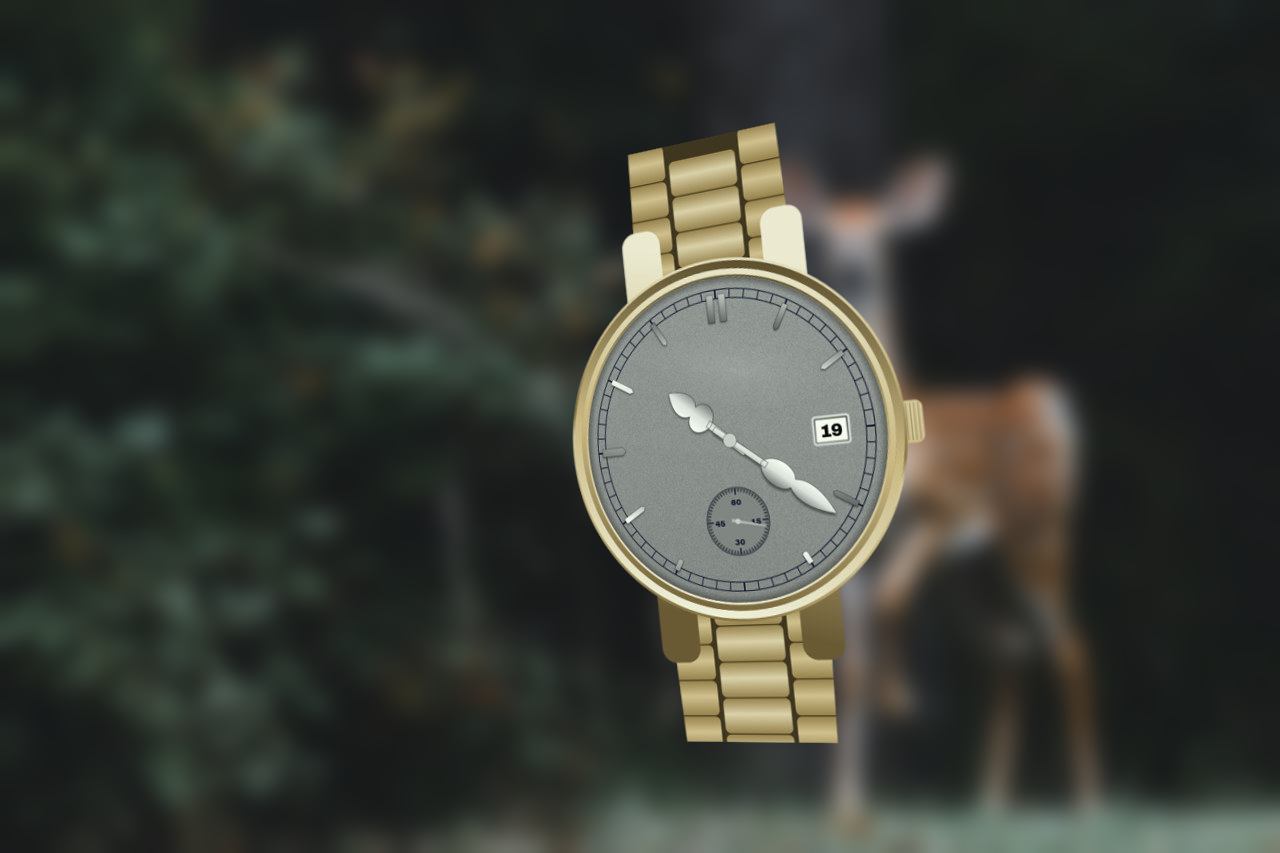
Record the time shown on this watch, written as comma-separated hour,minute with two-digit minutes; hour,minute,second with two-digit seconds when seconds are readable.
10,21,17
